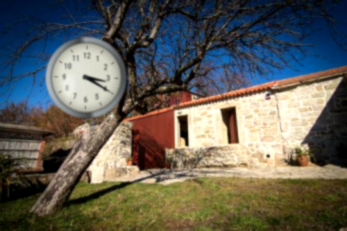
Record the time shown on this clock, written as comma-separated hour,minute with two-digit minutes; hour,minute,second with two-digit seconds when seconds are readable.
3,20
